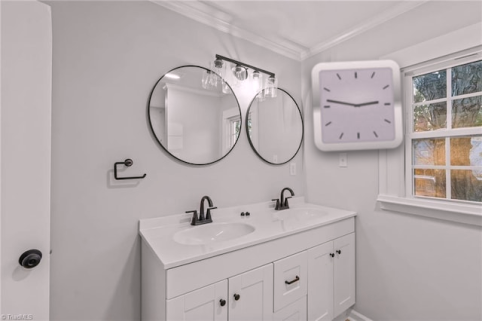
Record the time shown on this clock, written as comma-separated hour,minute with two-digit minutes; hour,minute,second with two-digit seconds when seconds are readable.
2,47
